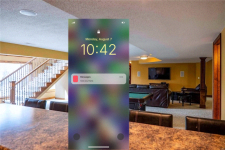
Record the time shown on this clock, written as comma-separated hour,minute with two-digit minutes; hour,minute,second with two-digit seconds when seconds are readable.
10,42
